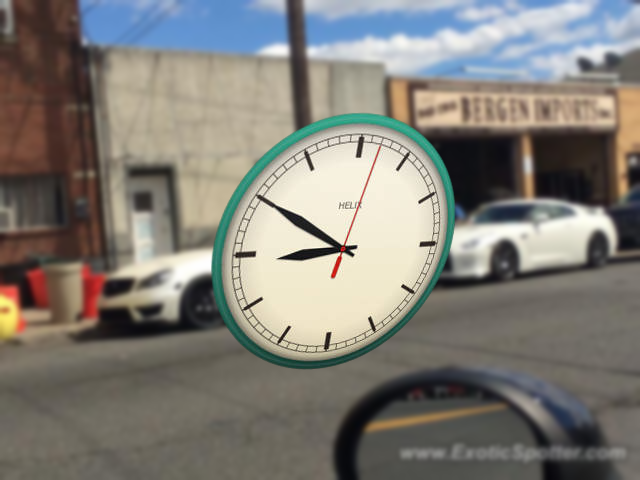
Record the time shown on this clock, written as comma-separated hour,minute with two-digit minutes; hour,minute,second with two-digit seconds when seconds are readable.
8,50,02
